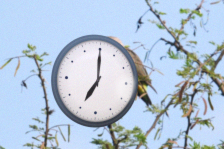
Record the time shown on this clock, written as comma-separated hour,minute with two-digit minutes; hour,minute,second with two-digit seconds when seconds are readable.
7,00
